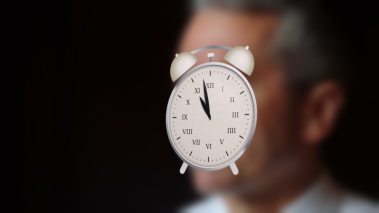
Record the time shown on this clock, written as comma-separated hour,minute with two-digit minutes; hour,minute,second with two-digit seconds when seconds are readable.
10,58
